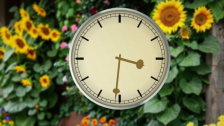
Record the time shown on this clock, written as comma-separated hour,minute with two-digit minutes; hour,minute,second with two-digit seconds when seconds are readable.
3,31
